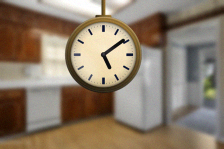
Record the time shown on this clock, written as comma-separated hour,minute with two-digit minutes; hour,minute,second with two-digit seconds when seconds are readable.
5,09
